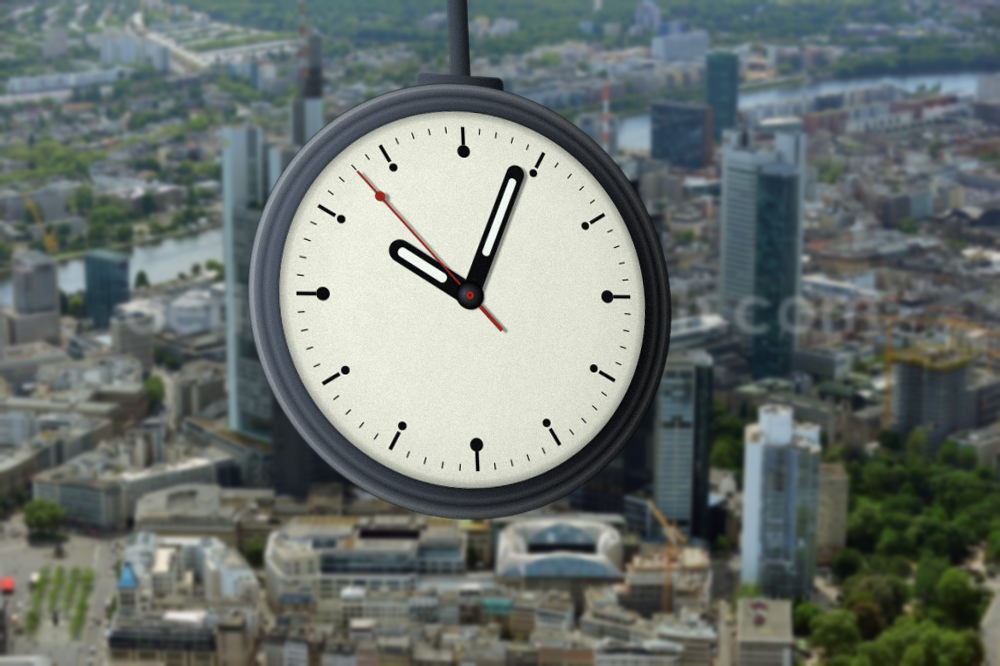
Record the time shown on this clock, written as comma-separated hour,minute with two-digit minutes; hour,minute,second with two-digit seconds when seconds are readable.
10,03,53
